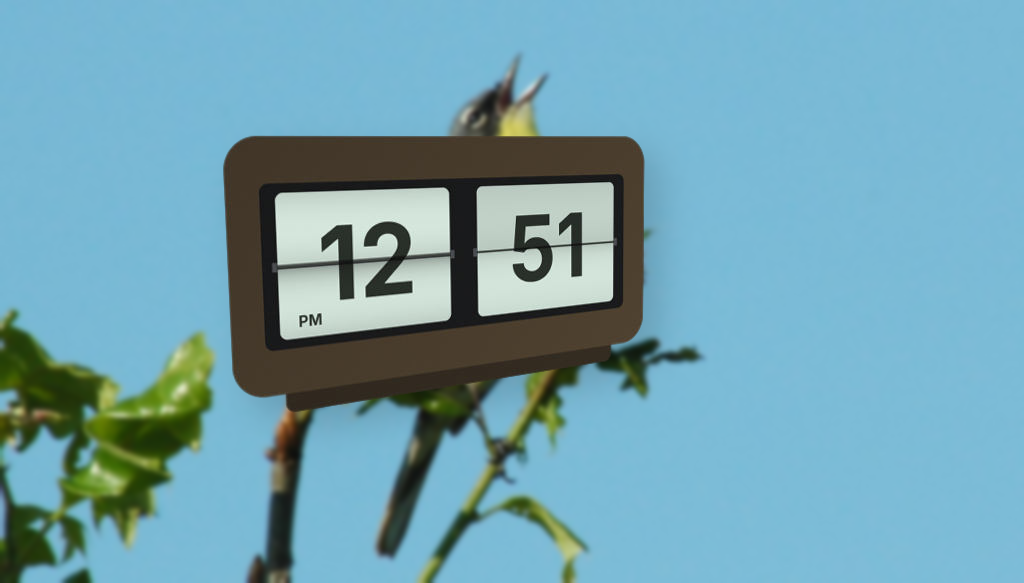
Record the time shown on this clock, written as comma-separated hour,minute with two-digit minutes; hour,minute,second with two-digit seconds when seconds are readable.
12,51
